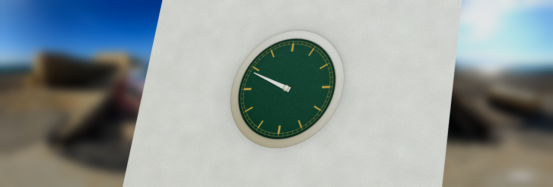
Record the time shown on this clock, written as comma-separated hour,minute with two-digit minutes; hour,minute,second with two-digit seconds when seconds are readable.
9,49
